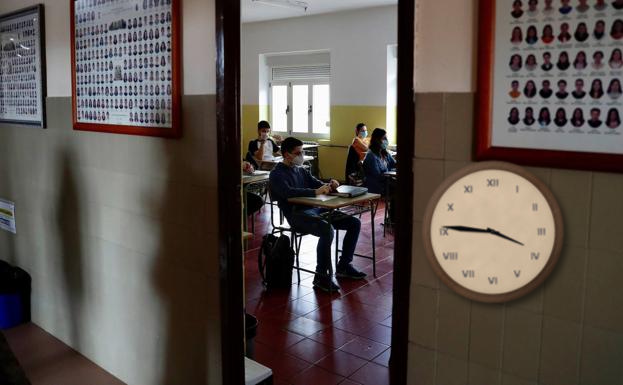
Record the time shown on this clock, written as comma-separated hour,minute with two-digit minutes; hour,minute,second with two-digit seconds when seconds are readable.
3,46
